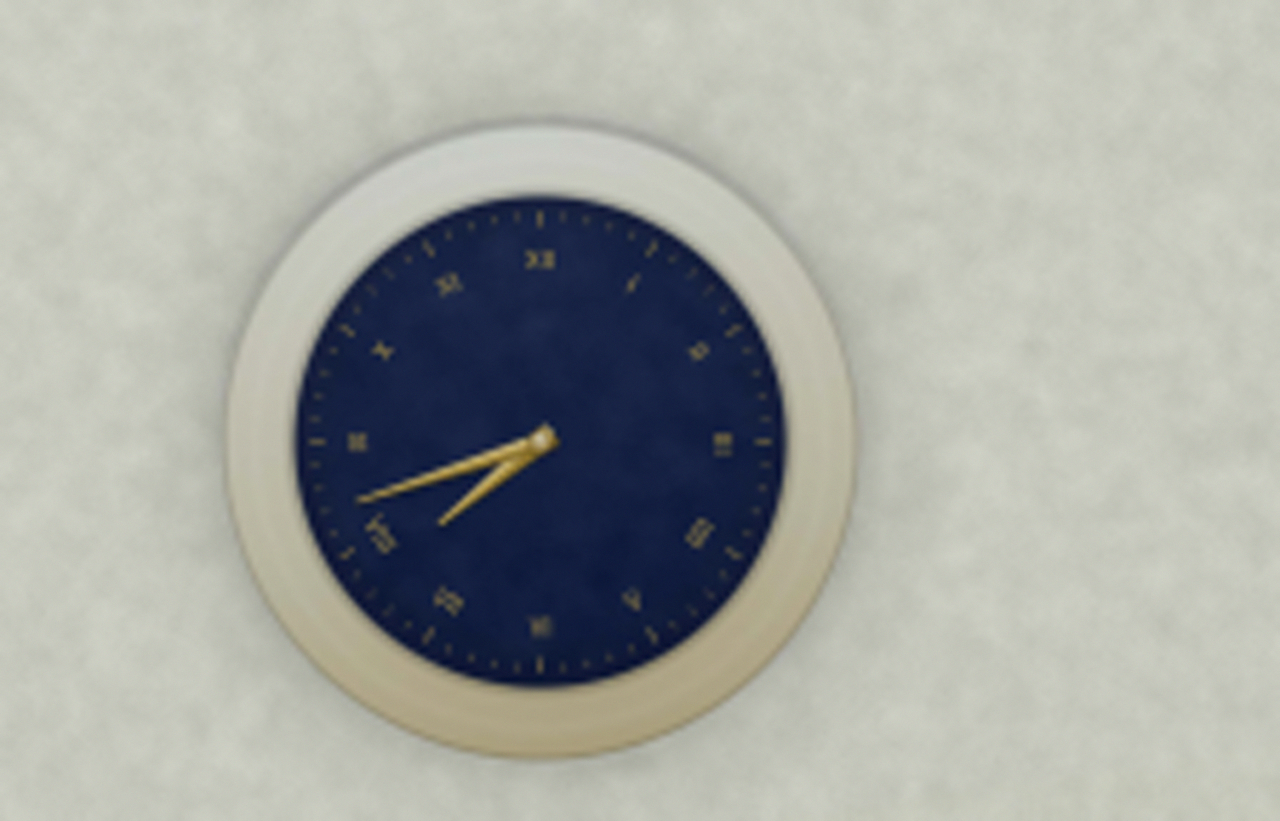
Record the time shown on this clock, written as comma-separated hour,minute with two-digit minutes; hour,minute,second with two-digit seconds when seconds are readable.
7,42
